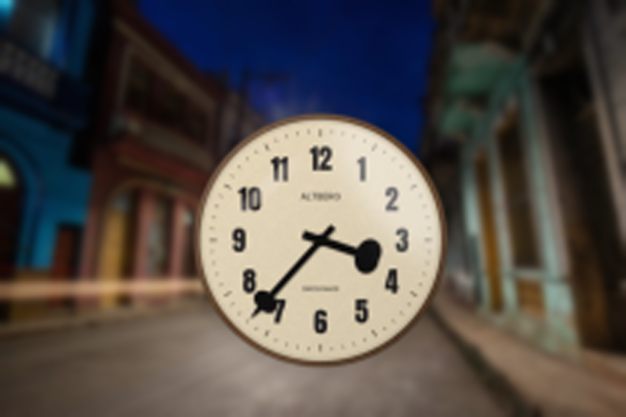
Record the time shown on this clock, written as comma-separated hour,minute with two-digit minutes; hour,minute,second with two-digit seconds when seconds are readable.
3,37
